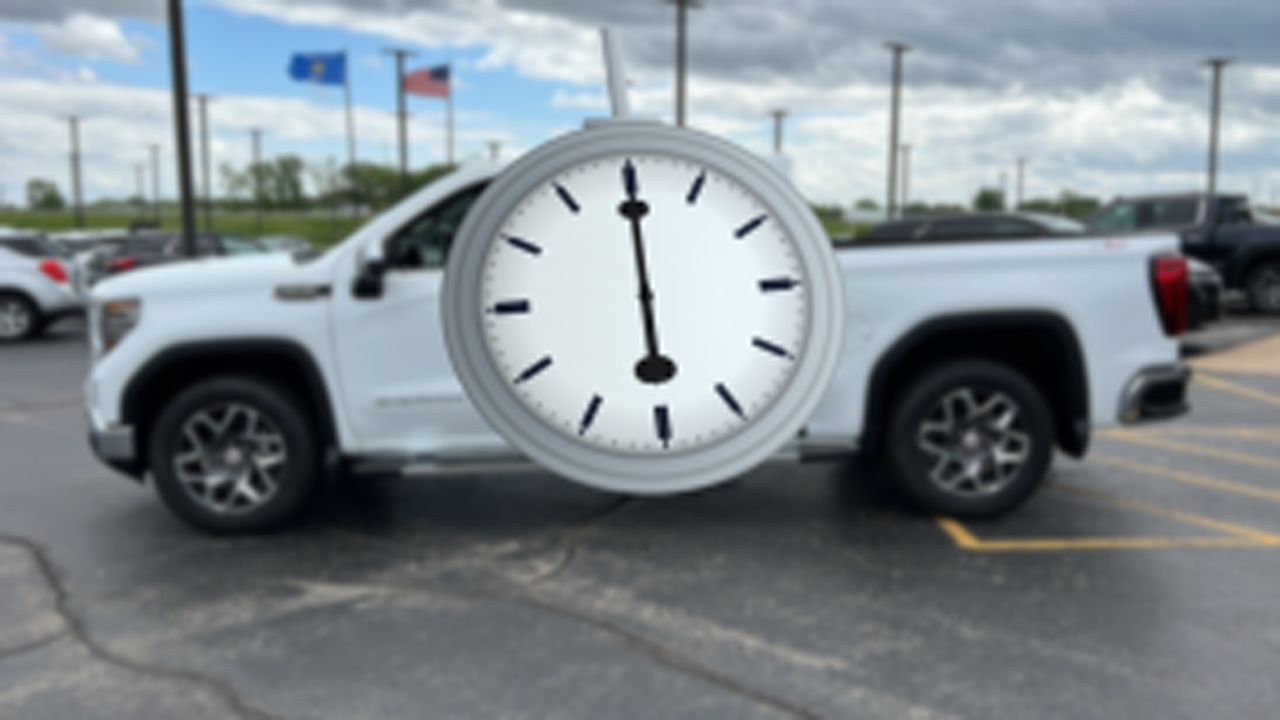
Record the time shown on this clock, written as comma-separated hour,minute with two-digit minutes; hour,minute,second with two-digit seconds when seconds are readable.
6,00
